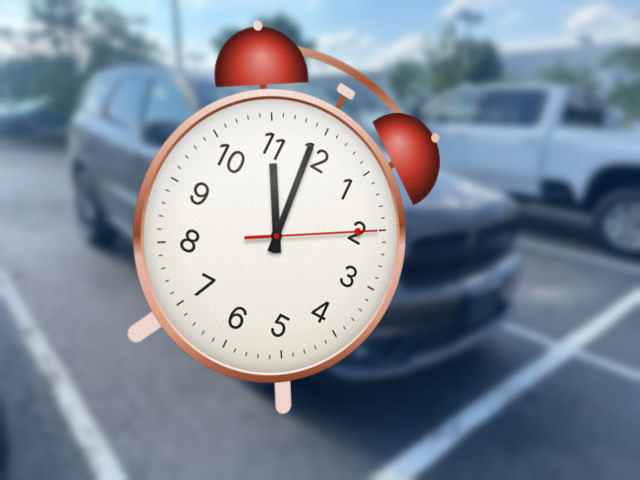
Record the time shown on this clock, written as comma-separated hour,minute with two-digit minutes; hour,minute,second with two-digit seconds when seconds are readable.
10,59,10
